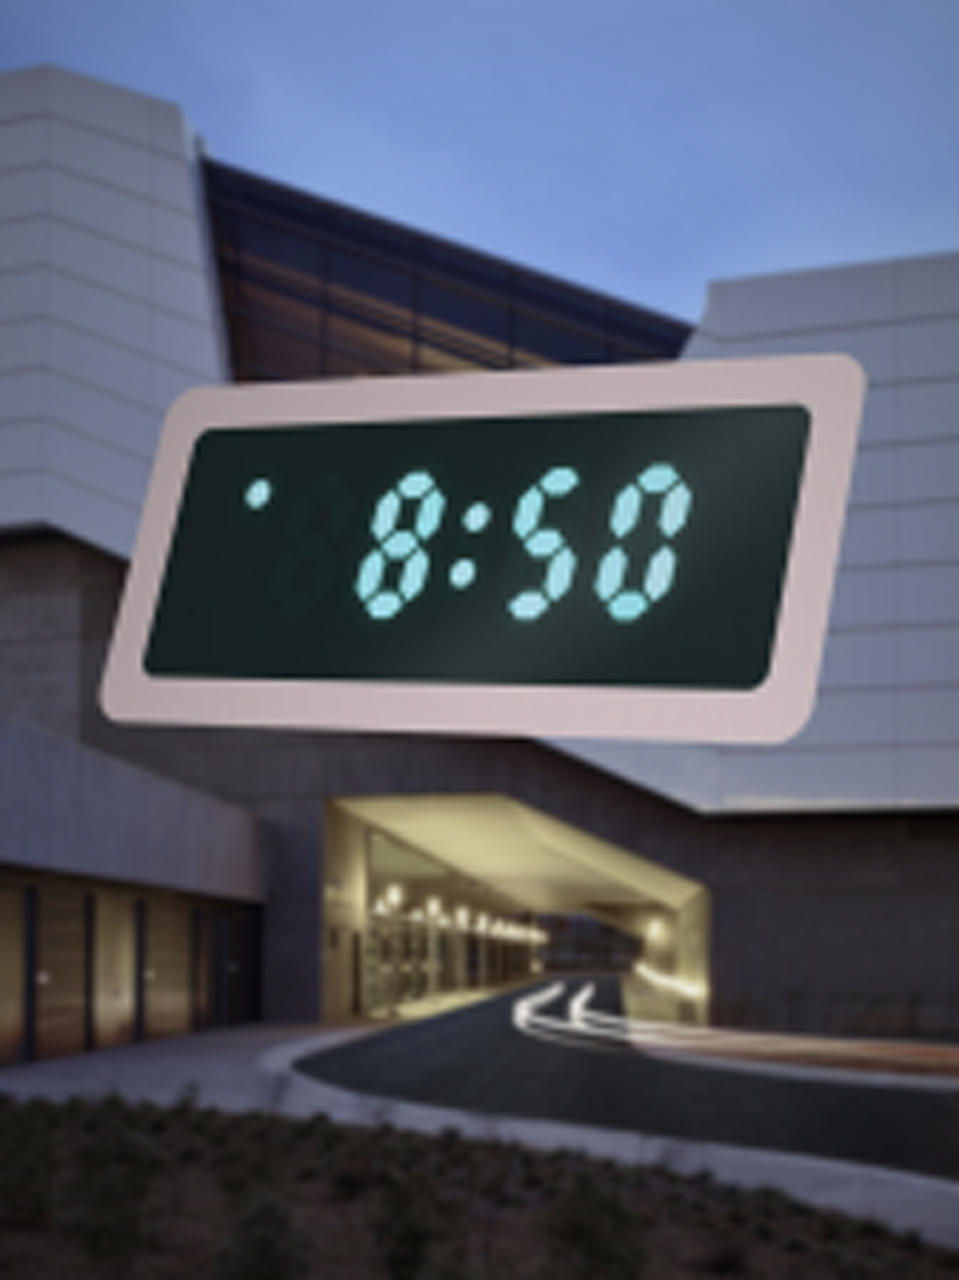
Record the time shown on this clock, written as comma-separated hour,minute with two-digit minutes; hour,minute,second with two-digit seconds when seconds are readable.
8,50
